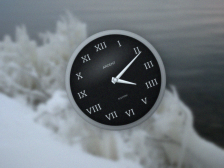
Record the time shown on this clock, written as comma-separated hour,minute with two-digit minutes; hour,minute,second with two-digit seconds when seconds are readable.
4,11
